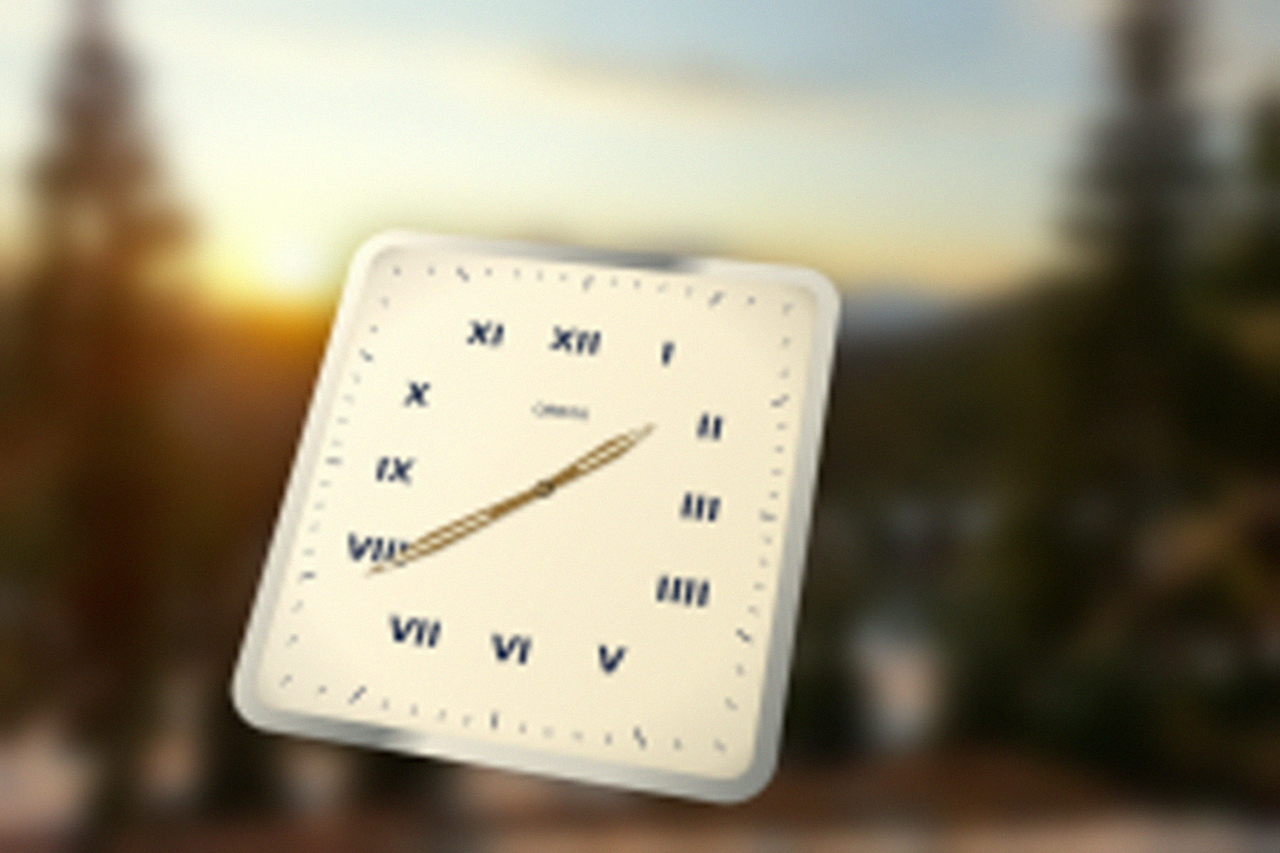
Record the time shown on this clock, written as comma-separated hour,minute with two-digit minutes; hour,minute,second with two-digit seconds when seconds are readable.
1,39
